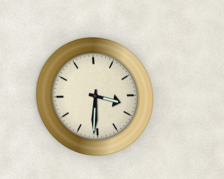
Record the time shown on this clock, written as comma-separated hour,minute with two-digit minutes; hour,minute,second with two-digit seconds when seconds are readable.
3,31
